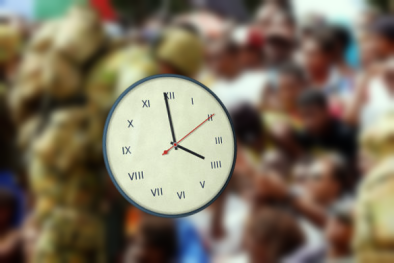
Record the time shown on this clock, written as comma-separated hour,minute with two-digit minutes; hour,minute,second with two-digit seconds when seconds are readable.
3,59,10
